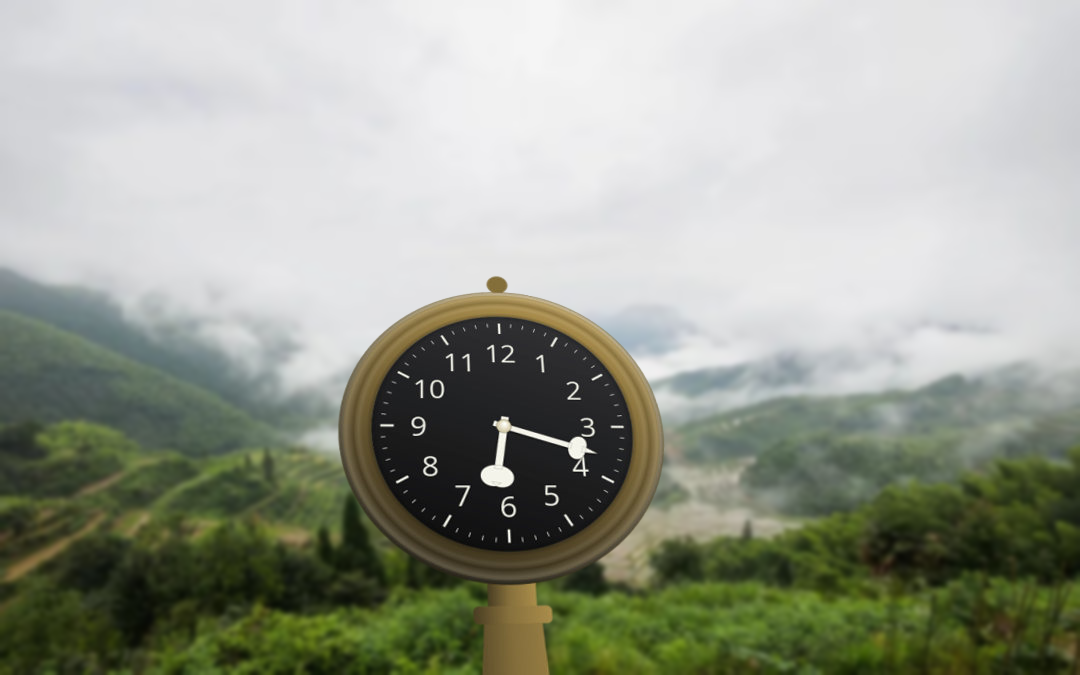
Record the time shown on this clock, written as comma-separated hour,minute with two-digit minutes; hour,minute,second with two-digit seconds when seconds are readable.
6,18
